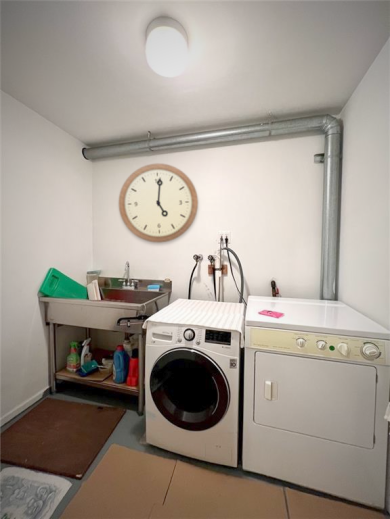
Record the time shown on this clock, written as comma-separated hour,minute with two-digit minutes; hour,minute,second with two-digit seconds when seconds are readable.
5,01
